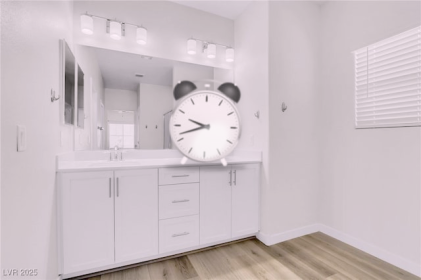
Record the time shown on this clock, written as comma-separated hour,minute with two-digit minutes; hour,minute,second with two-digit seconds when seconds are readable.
9,42
